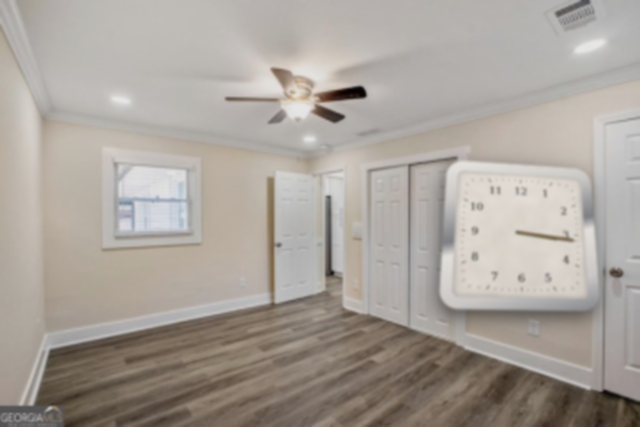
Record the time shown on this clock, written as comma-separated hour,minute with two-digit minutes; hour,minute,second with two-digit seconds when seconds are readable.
3,16
